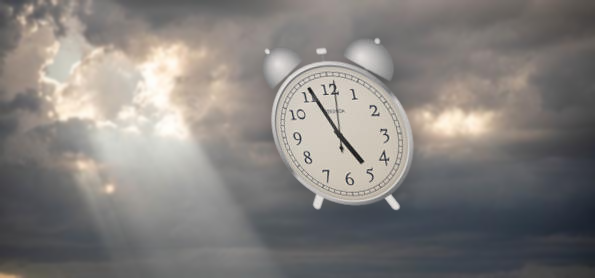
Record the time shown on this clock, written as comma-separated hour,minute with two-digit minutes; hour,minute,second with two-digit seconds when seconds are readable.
4,56,01
